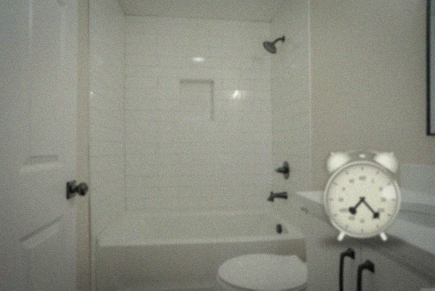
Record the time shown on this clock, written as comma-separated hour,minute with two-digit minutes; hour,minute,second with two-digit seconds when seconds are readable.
7,23
